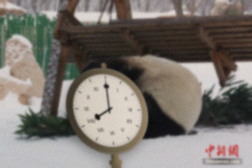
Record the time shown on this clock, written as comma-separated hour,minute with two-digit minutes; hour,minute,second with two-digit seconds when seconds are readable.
8,00
